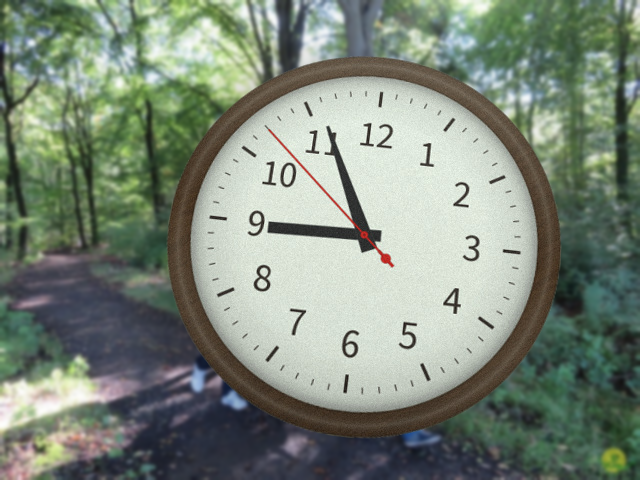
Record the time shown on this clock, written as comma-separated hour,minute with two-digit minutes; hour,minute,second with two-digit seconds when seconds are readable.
8,55,52
